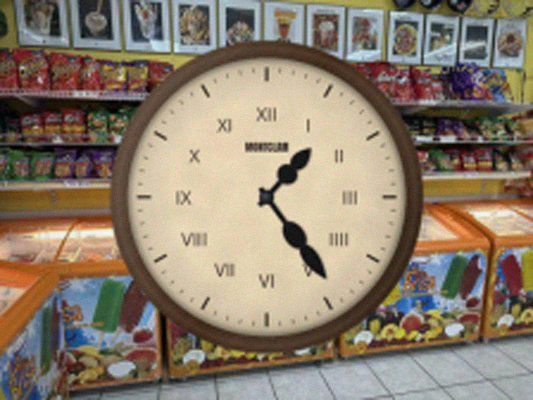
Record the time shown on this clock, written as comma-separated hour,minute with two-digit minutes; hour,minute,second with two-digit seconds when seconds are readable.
1,24
